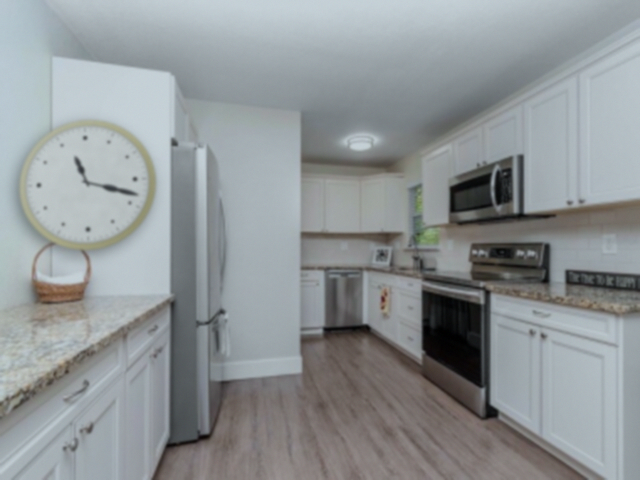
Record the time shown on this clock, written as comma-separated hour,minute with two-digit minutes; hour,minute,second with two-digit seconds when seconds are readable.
11,18
